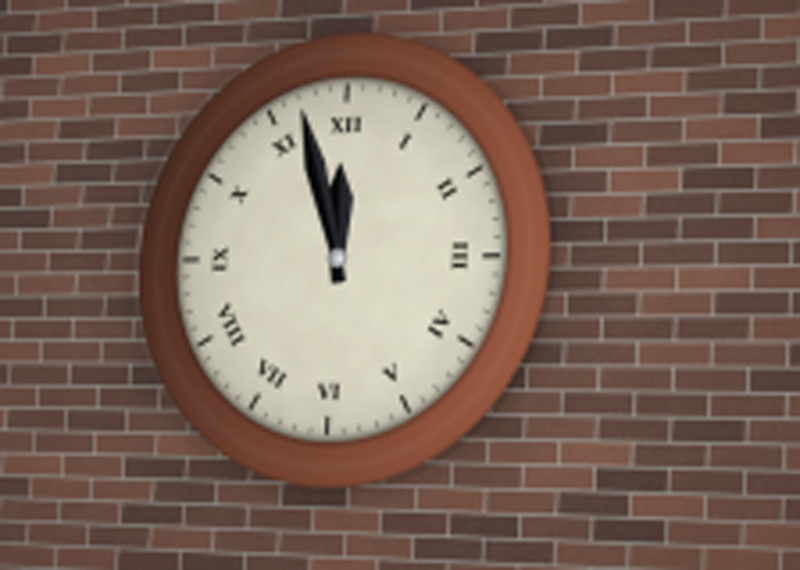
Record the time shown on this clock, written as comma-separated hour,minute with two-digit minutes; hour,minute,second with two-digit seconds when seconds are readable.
11,57
